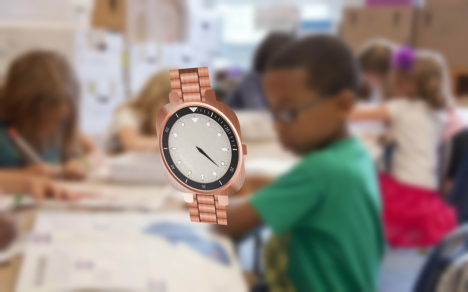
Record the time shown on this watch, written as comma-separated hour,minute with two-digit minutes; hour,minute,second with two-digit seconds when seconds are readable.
4,22
